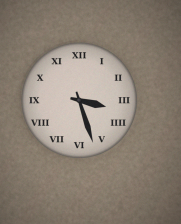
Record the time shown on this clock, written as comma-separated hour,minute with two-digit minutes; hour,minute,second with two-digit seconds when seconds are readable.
3,27
